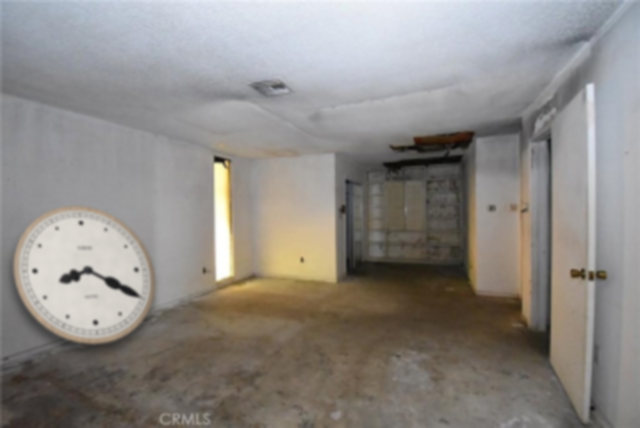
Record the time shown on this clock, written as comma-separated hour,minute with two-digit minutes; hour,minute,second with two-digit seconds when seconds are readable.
8,20
